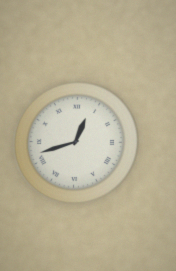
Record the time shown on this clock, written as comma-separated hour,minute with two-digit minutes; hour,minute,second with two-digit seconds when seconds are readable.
12,42
